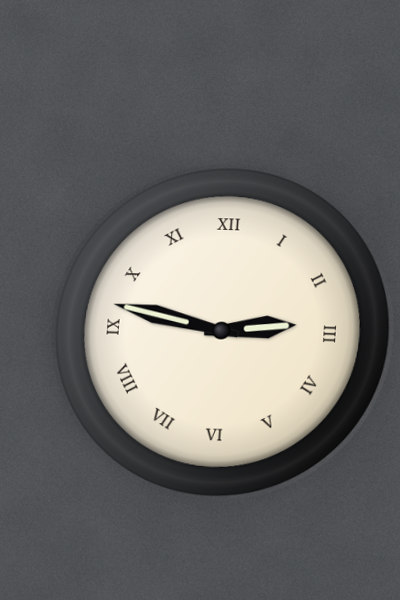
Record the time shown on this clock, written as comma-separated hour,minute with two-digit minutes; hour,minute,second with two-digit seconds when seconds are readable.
2,47
